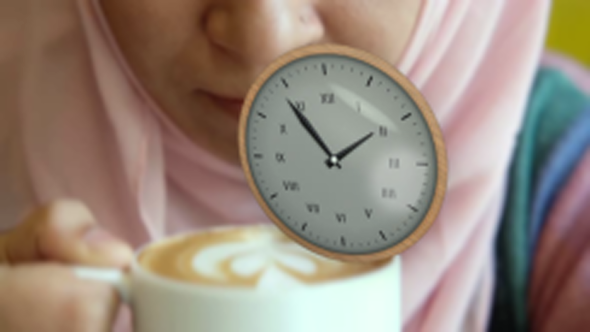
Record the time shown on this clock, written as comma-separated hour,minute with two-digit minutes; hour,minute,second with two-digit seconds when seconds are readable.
1,54
